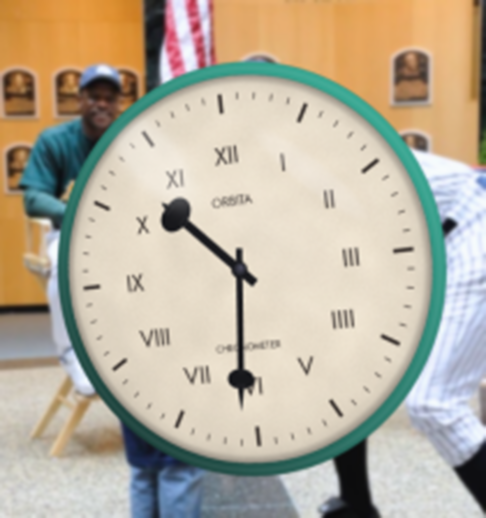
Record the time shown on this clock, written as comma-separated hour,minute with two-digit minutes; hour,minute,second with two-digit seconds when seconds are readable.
10,31
